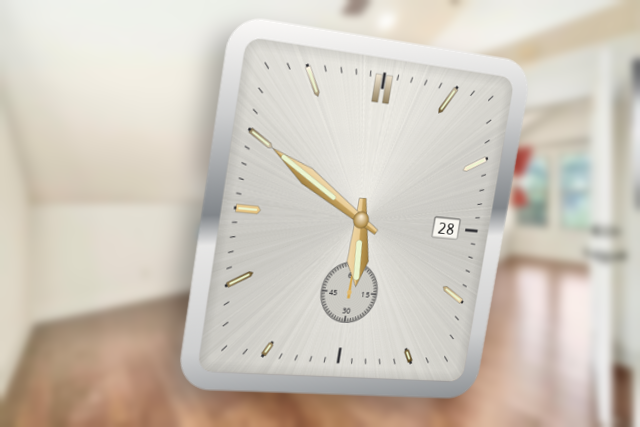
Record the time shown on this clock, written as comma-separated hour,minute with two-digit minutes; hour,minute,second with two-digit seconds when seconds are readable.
5,50
